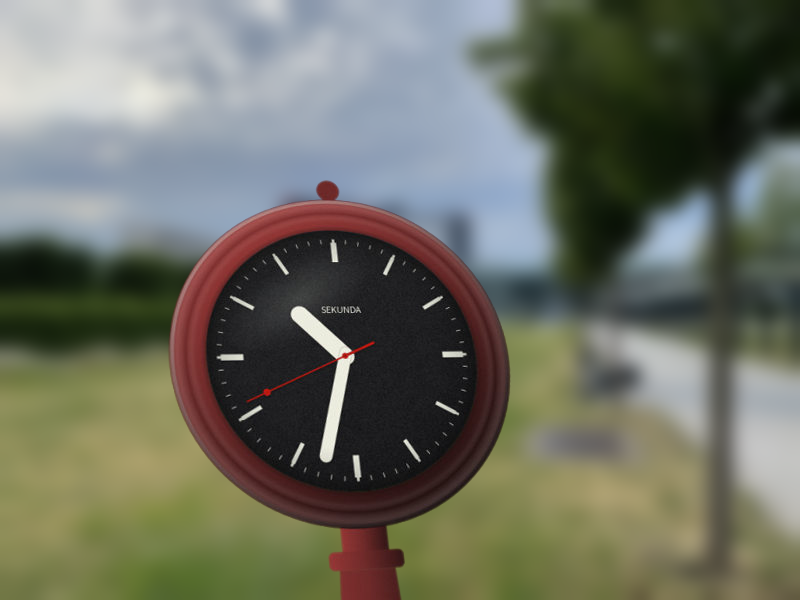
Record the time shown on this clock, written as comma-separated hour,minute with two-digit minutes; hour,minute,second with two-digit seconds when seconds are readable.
10,32,41
